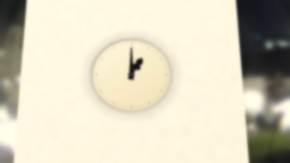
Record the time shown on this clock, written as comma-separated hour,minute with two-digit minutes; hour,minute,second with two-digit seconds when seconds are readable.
1,00
